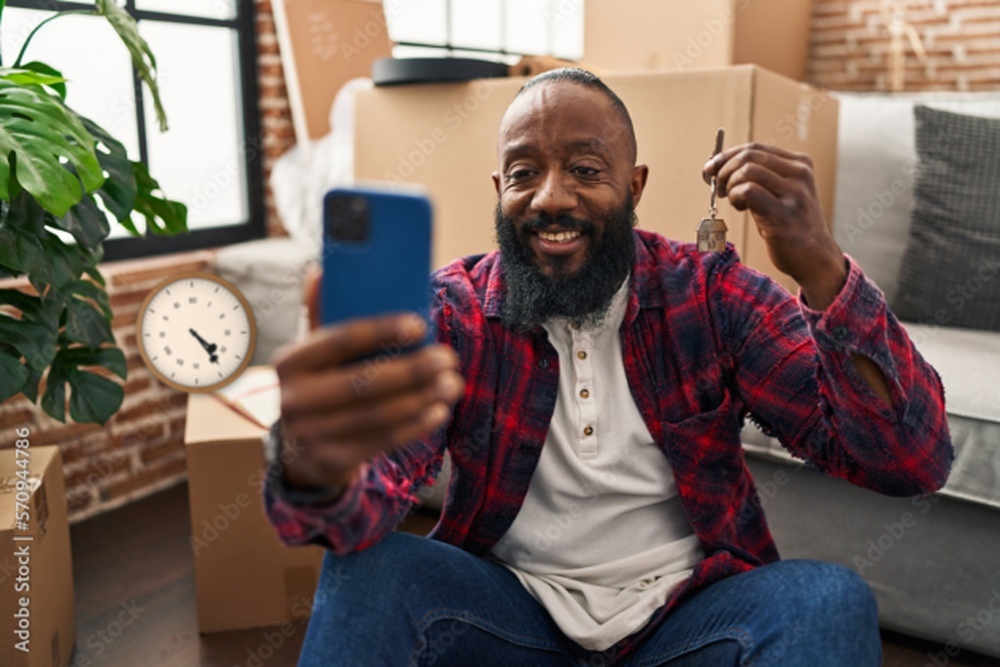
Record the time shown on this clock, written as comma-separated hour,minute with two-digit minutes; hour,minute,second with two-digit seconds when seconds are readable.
4,24
